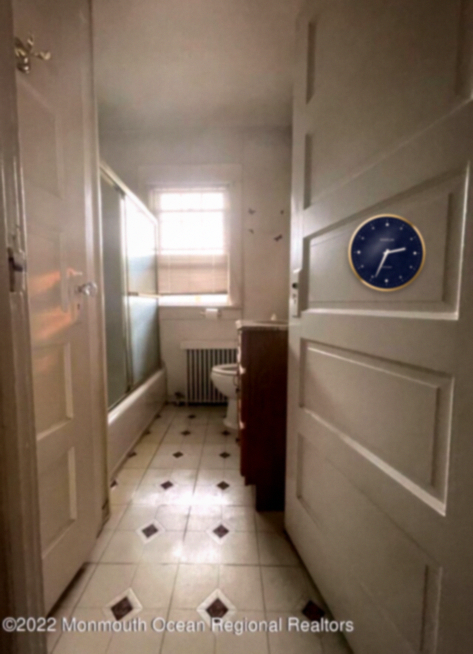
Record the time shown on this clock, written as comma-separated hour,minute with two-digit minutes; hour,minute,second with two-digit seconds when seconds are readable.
2,34
